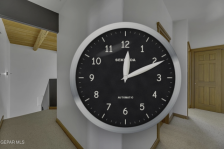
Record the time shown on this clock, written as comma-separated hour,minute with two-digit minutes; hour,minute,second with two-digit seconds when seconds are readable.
12,11
